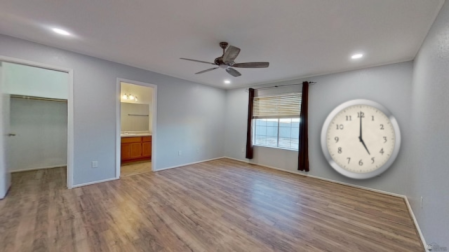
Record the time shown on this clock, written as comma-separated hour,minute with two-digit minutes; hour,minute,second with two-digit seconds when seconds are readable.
5,00
